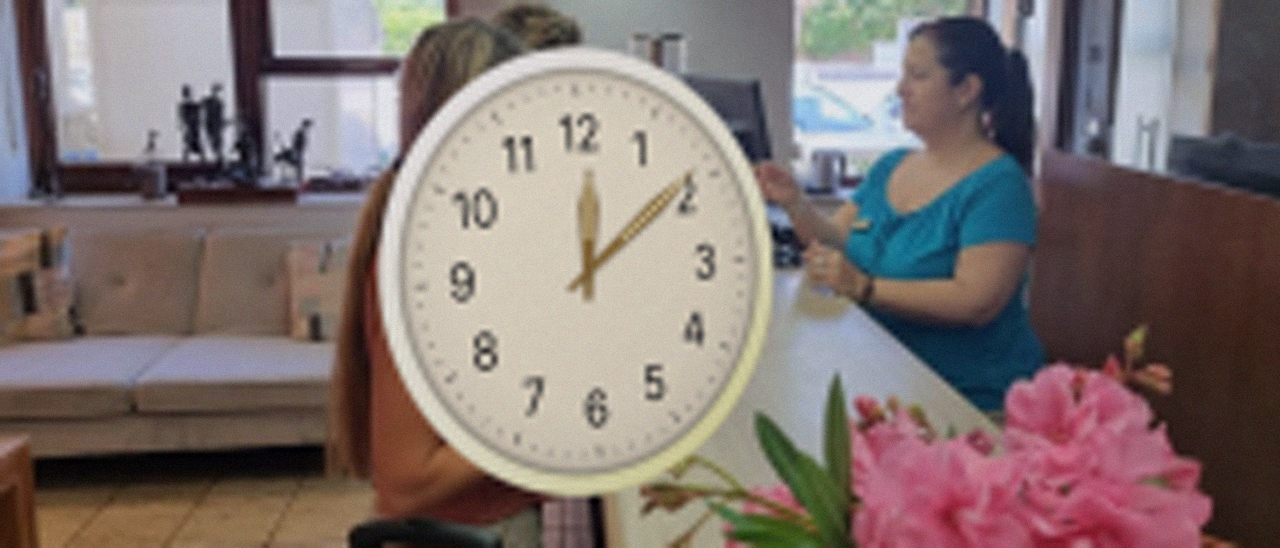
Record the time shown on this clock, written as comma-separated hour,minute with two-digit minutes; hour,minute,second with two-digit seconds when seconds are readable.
12,09
